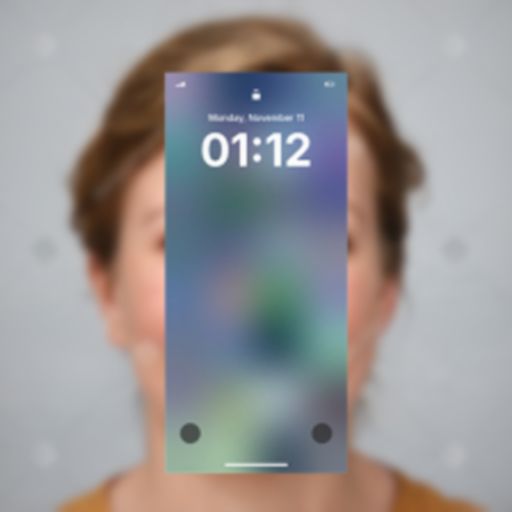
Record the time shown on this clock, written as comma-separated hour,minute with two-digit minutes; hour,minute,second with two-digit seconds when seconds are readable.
1,12
